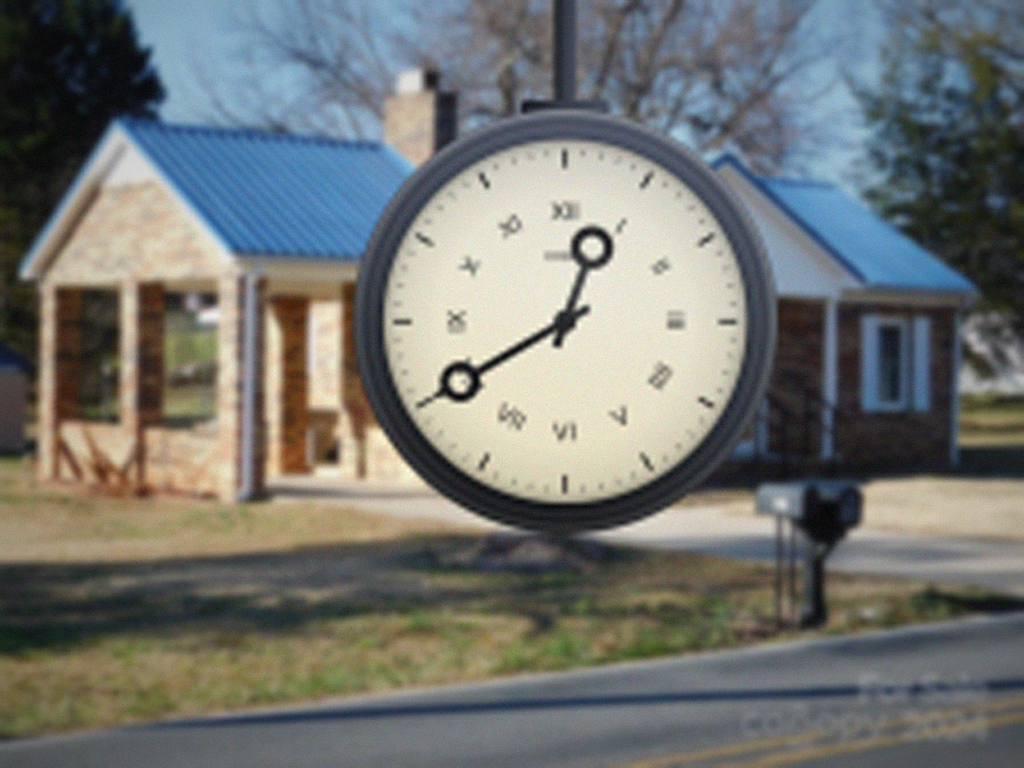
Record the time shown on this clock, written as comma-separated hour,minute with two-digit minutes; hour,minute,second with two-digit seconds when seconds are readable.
12,40
